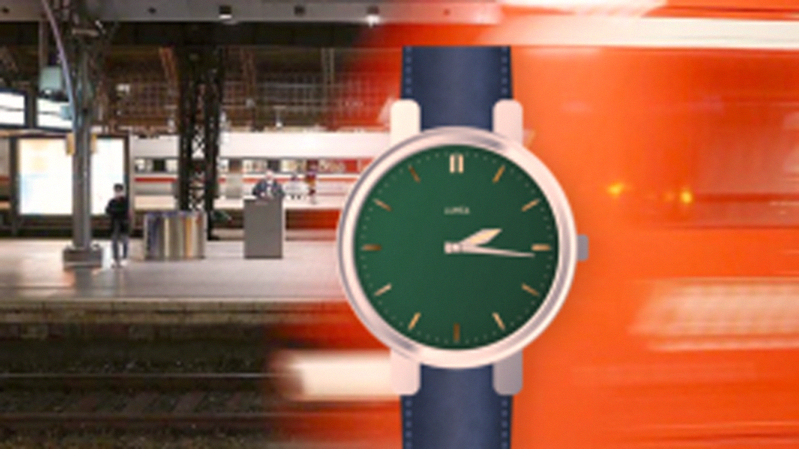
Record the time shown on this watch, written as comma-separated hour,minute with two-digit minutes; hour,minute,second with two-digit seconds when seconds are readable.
2,16
